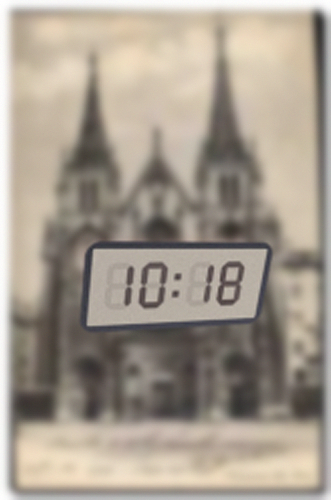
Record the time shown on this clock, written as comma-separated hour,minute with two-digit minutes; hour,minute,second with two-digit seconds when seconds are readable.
10,18
